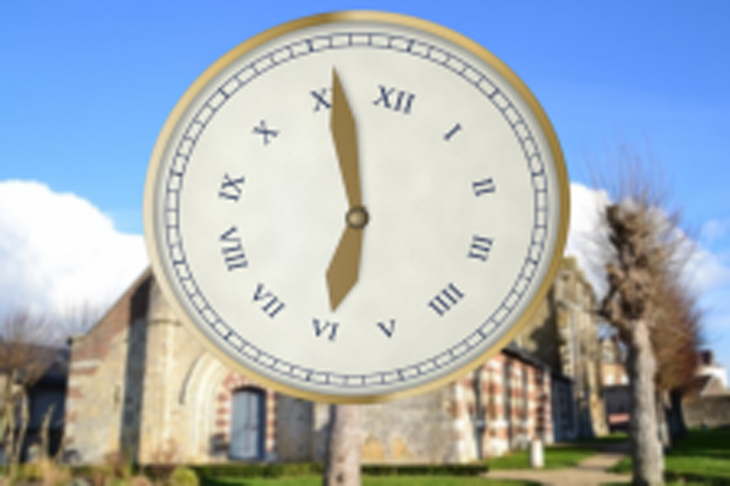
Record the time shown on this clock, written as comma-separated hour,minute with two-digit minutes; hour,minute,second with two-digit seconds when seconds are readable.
5,56
